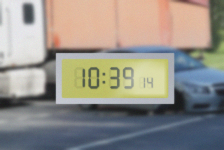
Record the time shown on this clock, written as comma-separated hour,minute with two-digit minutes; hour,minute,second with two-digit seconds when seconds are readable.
10,39,14
